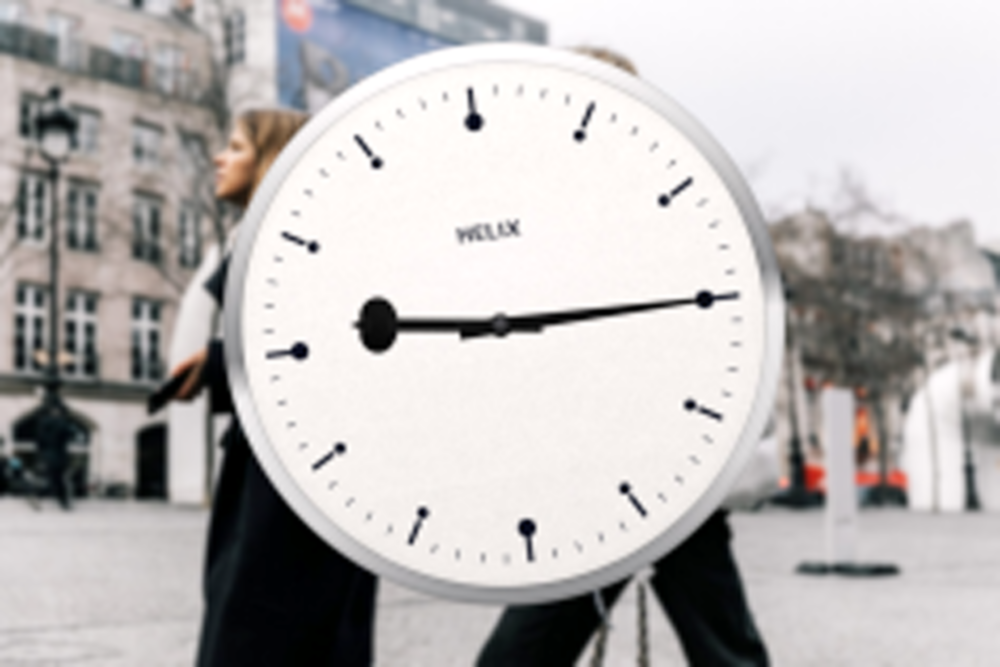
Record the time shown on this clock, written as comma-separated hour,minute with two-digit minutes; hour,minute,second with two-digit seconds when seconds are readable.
9,15
